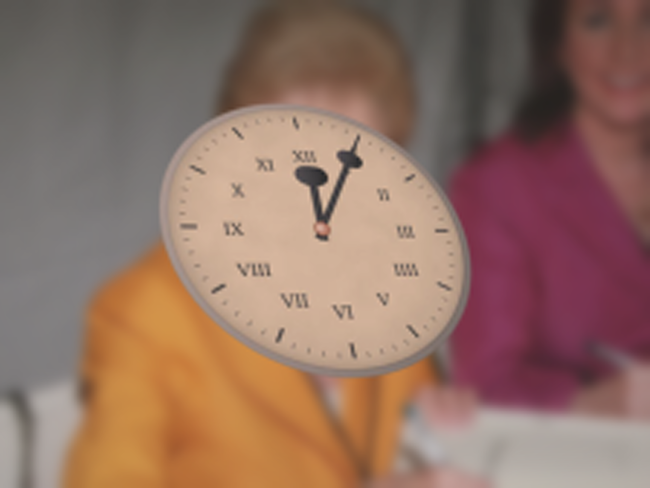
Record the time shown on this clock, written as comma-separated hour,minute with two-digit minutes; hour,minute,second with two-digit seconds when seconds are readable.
12,05
